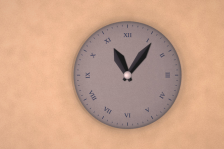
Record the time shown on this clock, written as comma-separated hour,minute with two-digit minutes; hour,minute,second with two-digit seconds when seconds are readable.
11,06
